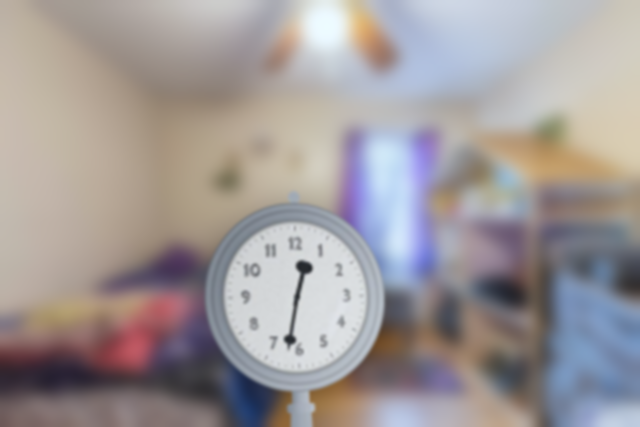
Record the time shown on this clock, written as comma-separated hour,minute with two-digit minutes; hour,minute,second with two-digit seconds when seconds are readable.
12,32
